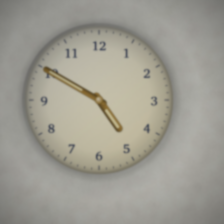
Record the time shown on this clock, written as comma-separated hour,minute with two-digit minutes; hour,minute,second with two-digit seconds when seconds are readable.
4,50
